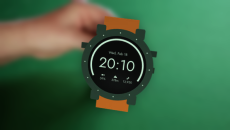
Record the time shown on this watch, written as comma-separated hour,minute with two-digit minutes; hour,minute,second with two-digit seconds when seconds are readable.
20,10
